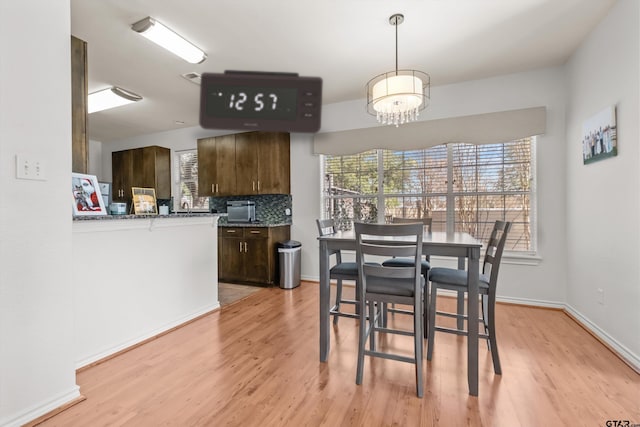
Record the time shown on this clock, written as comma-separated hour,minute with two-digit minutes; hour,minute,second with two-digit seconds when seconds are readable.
12,57
